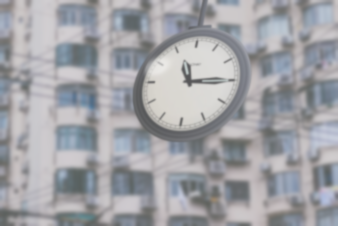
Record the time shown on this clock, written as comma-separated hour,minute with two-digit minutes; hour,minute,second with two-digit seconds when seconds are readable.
11,15
